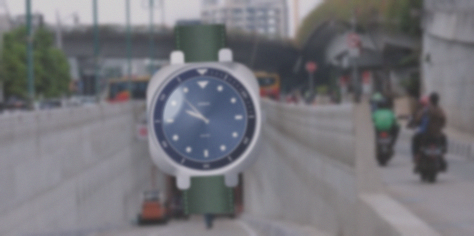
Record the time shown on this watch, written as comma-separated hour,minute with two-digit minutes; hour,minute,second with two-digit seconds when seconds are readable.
9,53
